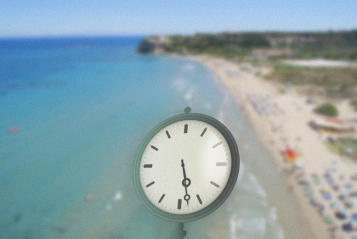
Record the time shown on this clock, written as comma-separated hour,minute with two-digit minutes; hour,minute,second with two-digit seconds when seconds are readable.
5,28
